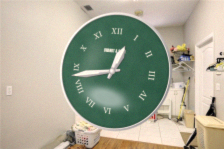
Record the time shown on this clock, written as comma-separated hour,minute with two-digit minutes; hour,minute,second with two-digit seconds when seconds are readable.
12,43
